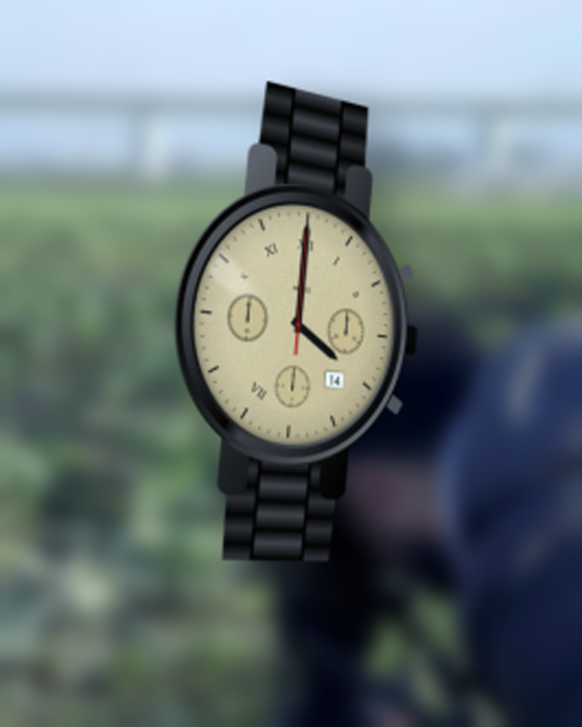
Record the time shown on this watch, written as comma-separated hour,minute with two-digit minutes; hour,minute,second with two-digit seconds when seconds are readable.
4,00
